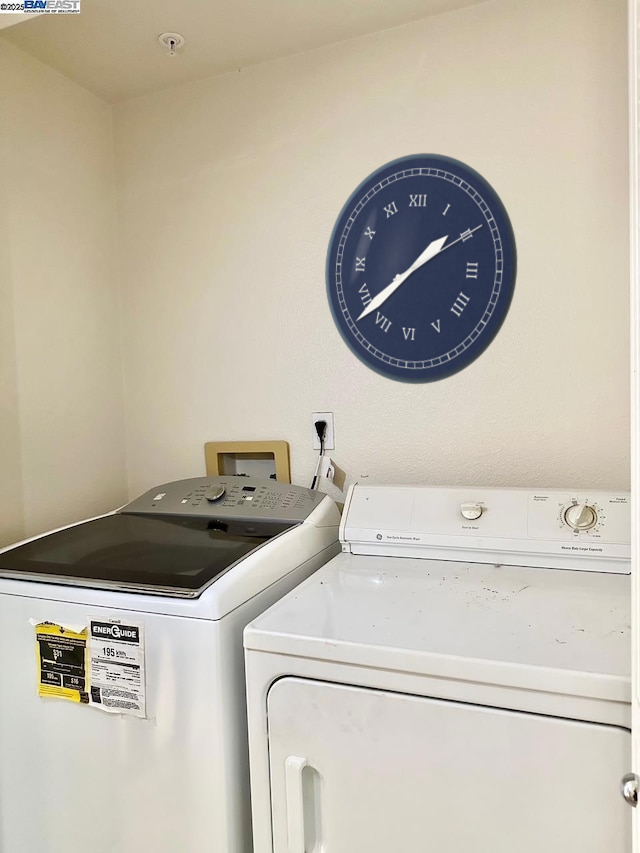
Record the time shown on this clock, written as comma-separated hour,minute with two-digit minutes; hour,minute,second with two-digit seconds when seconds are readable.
1,38,10
